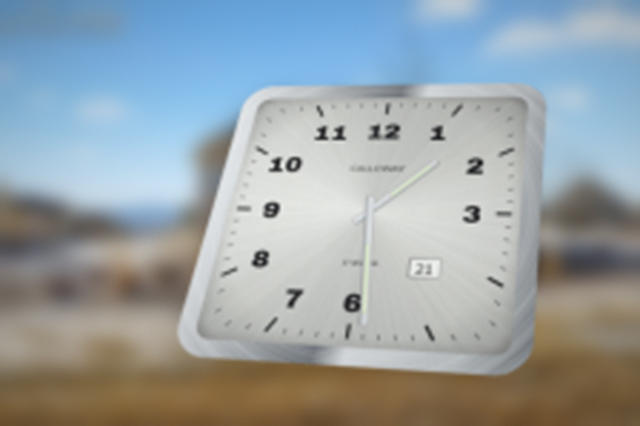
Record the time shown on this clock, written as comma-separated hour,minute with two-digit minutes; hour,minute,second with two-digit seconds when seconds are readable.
1,29
